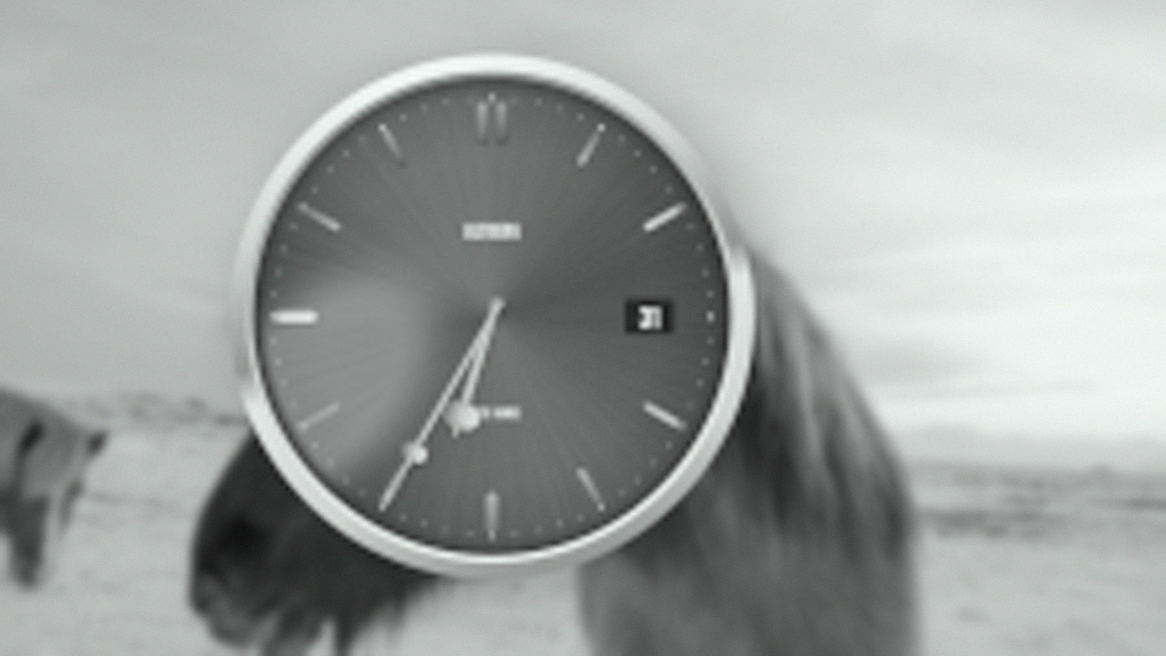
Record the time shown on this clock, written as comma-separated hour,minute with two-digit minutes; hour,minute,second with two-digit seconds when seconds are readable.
6,35
